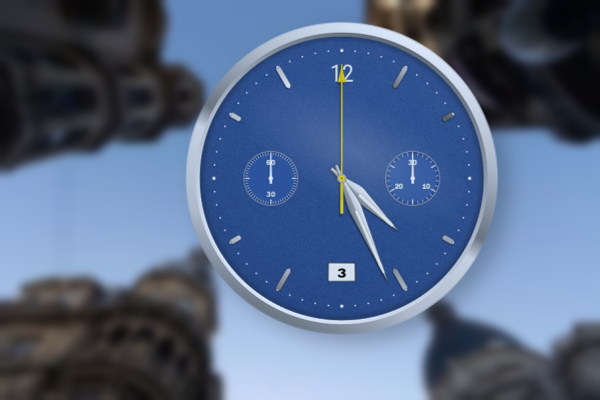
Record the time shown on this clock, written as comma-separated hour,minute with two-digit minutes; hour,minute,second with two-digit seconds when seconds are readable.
4,26
